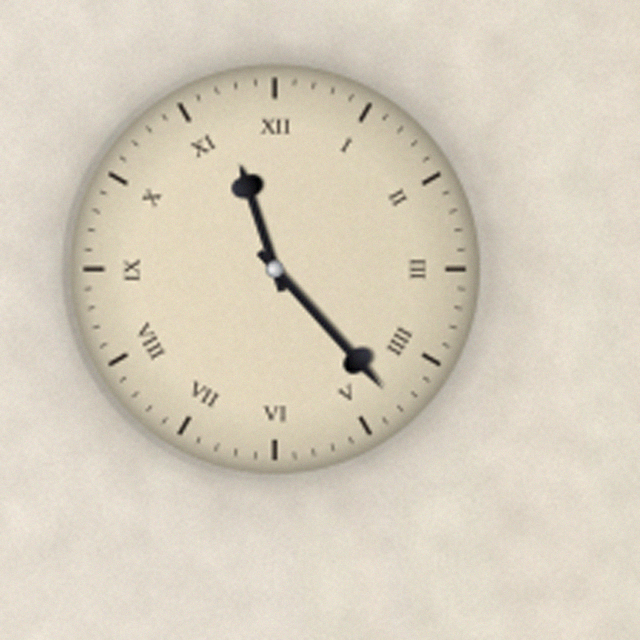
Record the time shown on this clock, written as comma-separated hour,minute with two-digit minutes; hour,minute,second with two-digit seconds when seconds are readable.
11,23
